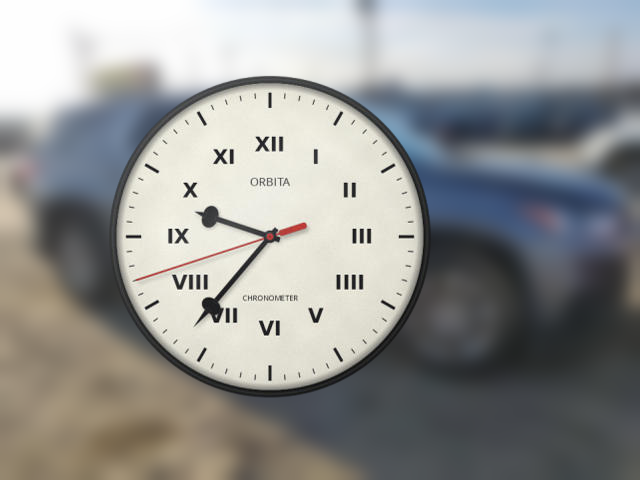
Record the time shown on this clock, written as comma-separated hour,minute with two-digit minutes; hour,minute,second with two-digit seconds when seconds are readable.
9,36,42
